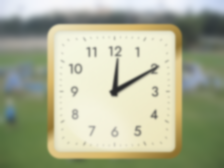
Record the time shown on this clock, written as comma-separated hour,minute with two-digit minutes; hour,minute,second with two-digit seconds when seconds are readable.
12,10
